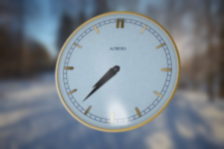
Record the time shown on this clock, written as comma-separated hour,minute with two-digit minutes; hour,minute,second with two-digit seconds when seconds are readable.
7,37
